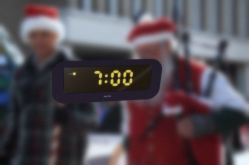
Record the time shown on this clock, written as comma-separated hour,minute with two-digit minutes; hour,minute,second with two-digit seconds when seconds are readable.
7,00
